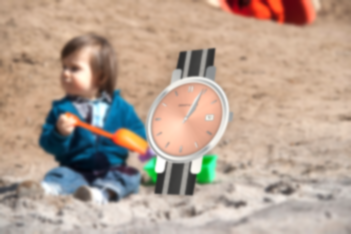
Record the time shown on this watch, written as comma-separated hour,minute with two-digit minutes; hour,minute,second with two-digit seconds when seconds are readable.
1,04
